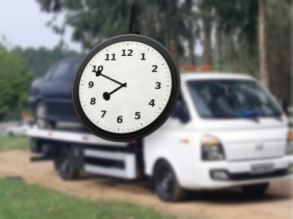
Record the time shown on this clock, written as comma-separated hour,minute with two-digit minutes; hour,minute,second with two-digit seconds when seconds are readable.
7,49
